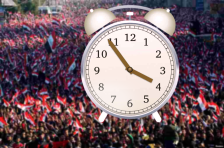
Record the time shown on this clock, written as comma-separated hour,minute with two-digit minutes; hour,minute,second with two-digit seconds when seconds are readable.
3,54
